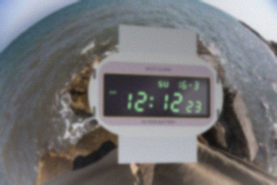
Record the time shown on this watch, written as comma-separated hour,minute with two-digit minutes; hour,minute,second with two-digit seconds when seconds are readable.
12,12
